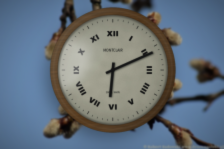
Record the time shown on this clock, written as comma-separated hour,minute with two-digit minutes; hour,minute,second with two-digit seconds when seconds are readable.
6,11
